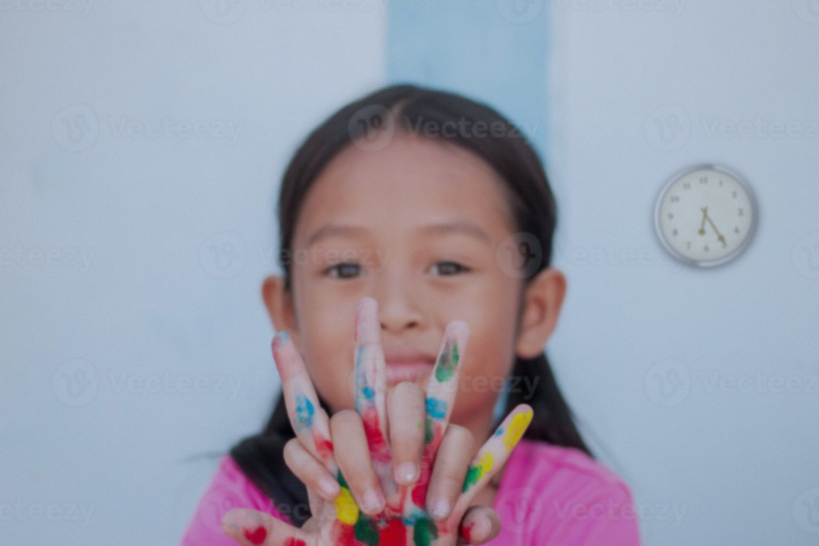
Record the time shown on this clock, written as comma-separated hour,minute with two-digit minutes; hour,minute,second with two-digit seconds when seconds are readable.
6,25
